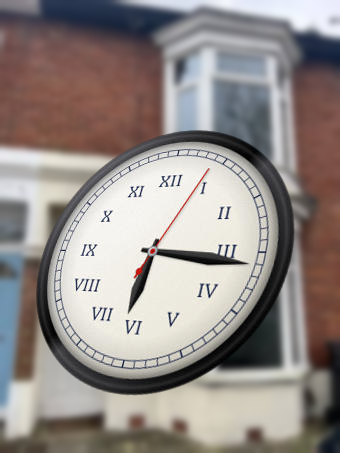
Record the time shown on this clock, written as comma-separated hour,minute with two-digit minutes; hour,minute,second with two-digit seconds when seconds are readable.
6,16,04
